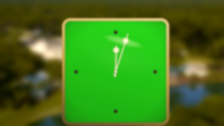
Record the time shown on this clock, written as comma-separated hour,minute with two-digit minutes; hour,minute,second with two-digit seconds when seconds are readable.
12,03
